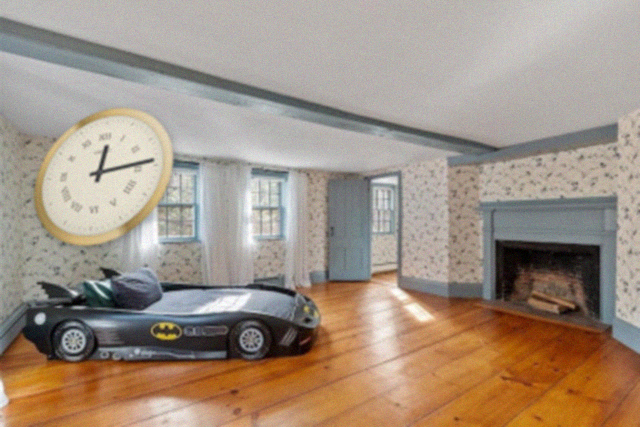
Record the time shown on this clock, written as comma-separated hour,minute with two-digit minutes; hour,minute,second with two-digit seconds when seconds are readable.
12,14
